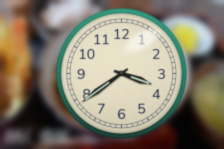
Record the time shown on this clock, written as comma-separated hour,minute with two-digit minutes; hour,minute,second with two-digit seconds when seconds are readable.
3,39
